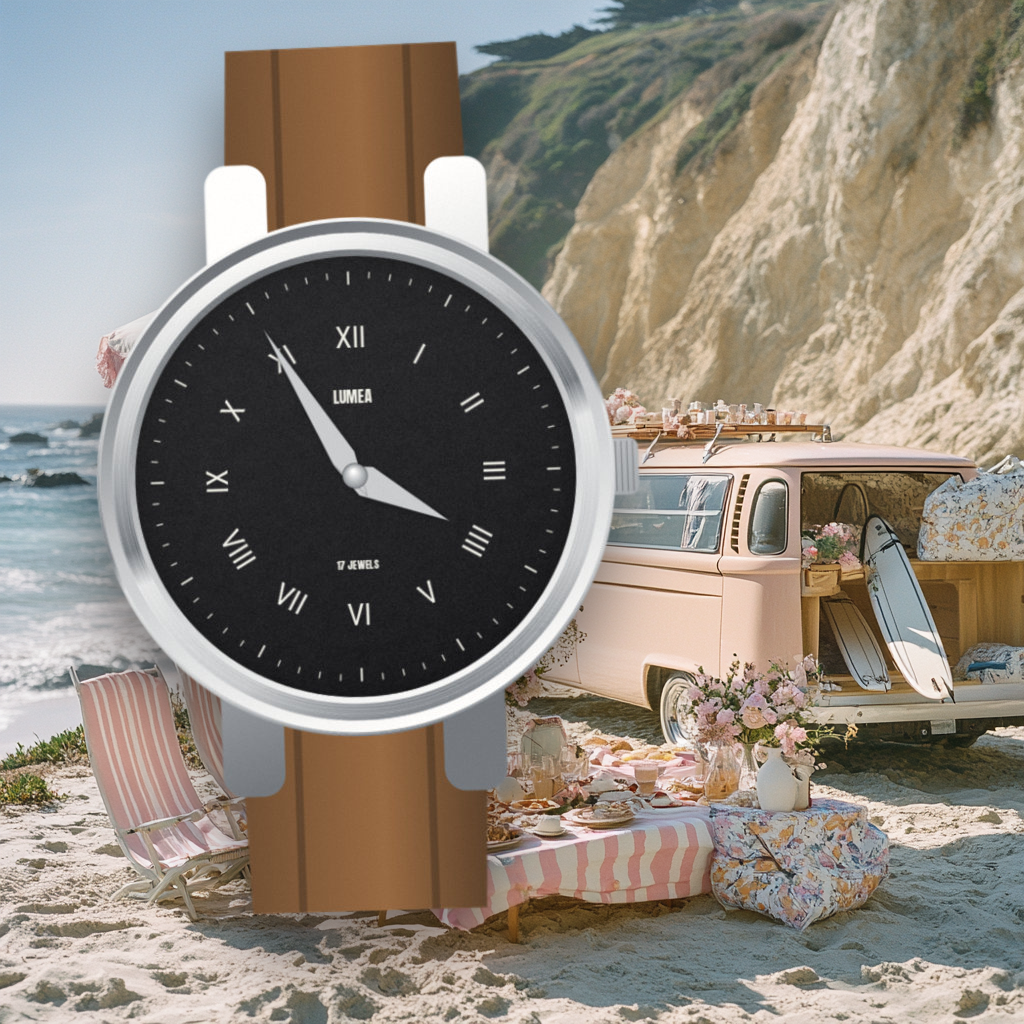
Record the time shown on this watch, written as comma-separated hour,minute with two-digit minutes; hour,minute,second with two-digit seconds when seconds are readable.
3,55
